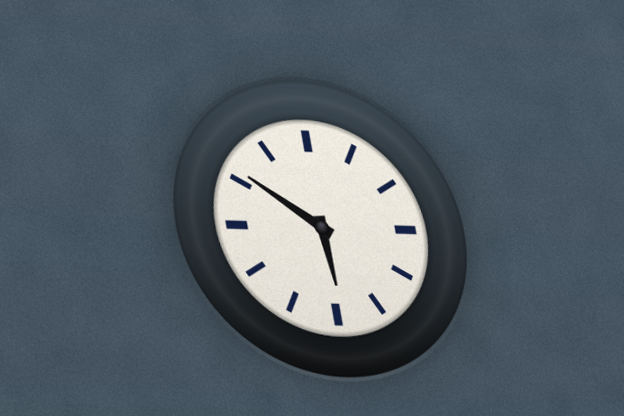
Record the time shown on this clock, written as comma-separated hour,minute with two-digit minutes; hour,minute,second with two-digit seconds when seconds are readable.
5,51
